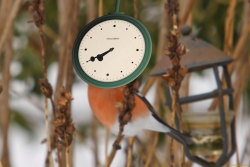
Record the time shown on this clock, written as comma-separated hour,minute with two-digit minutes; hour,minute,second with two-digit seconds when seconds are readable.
7,40
